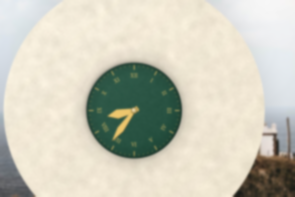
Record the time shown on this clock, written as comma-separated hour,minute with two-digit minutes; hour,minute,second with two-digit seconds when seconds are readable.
8,36
